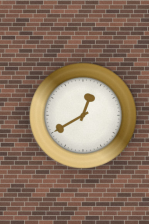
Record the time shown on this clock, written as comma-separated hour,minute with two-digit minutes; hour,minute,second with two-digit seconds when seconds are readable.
12,40
